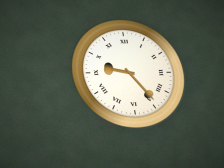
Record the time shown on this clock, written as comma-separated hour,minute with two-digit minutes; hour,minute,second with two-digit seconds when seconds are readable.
9,24
